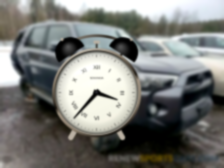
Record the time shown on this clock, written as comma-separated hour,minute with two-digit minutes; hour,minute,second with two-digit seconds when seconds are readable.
3,37
